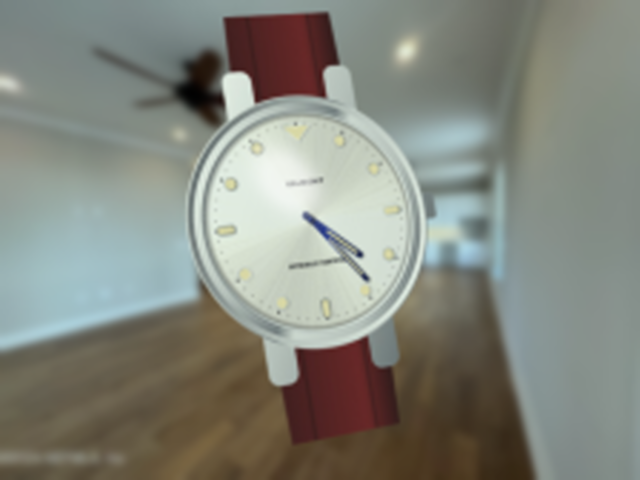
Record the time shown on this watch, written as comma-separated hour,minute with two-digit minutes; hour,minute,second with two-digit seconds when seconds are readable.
4,24
